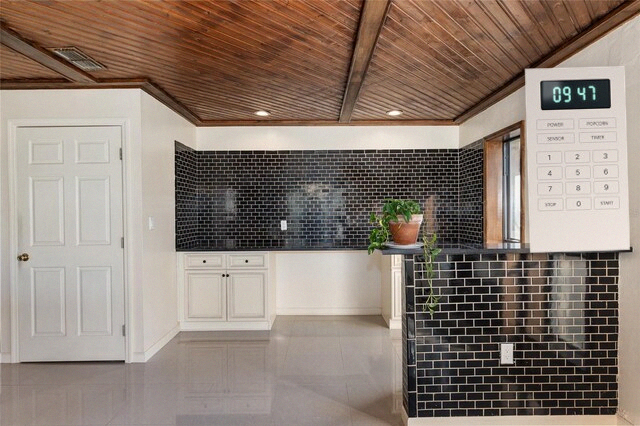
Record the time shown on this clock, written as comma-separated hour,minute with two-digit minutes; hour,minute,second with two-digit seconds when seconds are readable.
9,47
